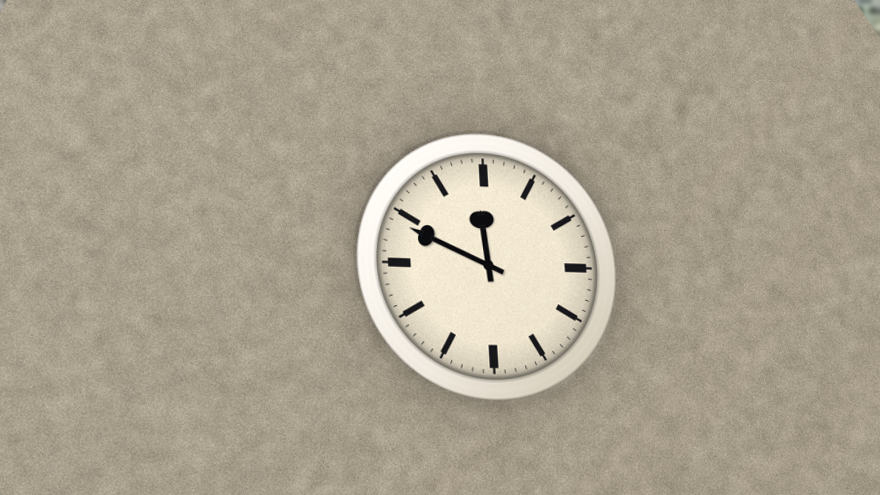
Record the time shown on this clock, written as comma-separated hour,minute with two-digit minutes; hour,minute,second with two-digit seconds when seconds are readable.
11,49
